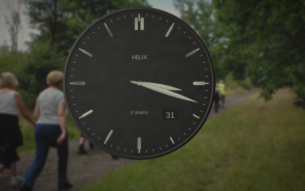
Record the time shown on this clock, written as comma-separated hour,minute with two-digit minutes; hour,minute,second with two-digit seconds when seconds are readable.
3,18
